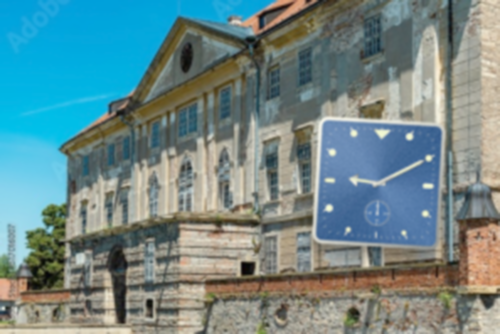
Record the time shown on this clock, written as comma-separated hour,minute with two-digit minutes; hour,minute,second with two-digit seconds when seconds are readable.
9,10
